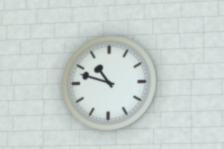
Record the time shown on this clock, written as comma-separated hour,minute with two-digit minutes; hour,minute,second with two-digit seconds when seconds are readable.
10,48
